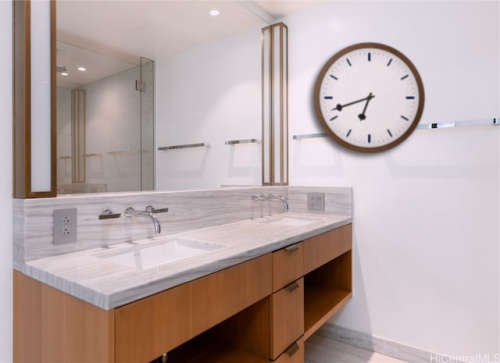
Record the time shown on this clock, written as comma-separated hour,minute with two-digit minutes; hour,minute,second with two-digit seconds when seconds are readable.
6,42
